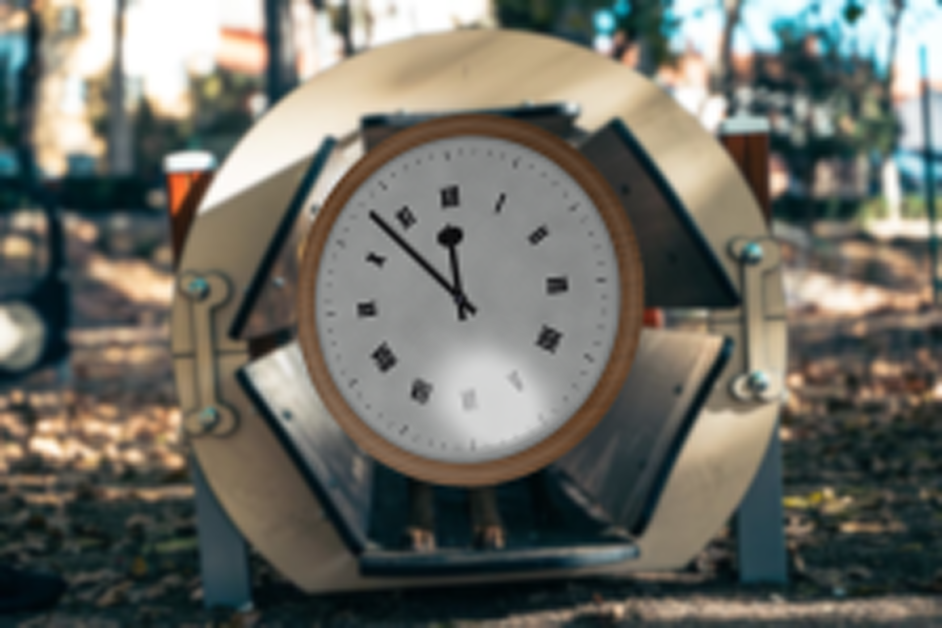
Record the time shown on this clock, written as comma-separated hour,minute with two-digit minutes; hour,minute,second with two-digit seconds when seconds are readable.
11,53
